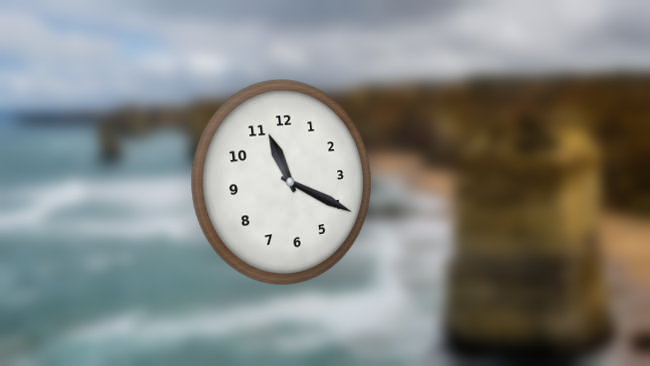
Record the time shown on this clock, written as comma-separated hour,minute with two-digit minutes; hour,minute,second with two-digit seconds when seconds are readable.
11,20
